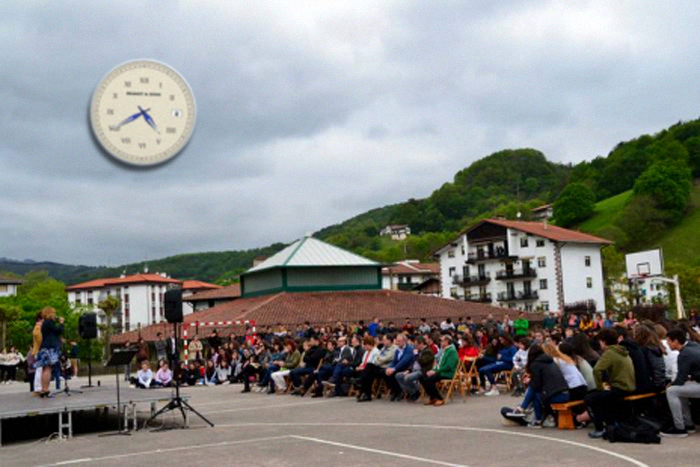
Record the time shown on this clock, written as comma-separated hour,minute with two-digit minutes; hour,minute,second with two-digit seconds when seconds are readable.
4,40
